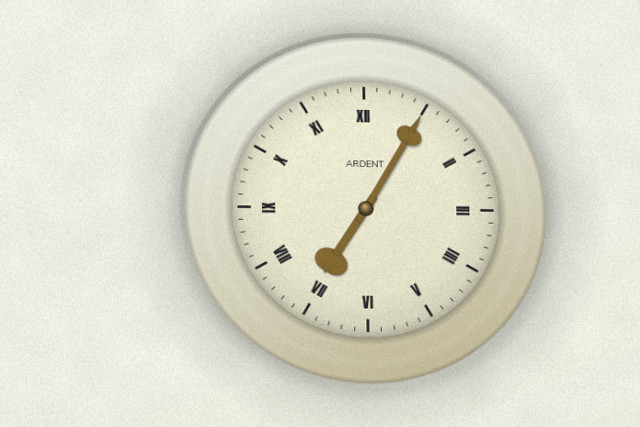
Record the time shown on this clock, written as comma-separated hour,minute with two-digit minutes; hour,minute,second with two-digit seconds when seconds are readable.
7,05
